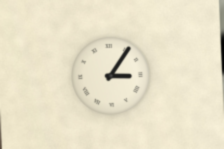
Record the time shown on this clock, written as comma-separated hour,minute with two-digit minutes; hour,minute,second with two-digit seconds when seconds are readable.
3,06
